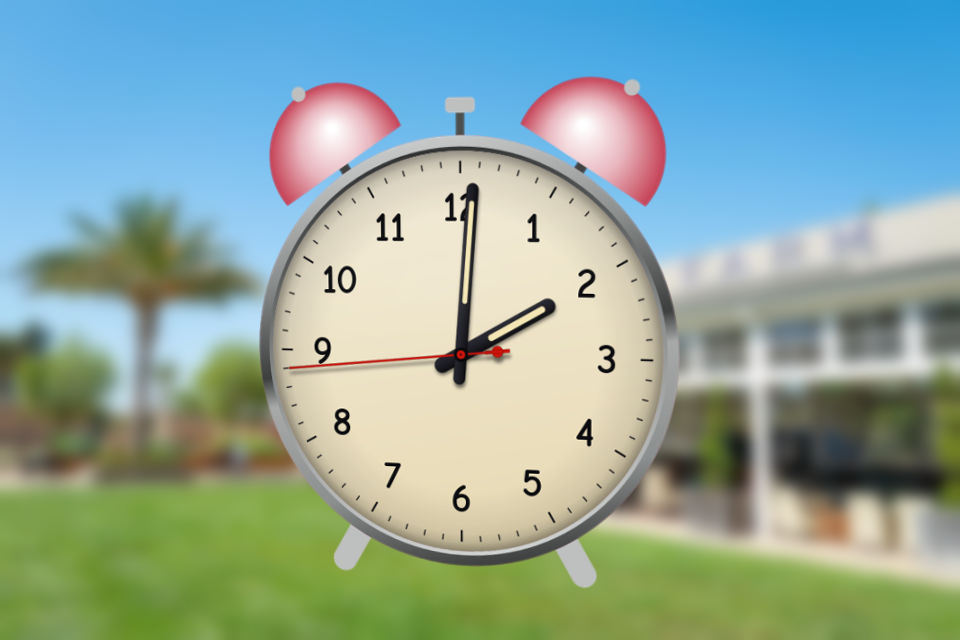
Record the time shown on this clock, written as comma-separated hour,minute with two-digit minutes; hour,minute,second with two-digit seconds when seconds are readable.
2,00,44
